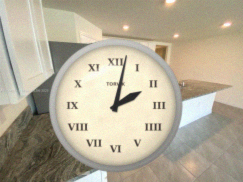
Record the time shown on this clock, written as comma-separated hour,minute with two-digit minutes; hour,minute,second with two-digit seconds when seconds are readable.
2,02
